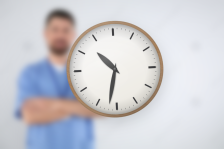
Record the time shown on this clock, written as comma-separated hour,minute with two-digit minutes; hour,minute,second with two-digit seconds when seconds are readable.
10,32
